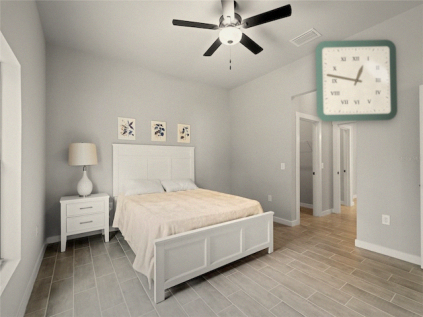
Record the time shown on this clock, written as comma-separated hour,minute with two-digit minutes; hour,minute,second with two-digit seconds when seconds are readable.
12,47
